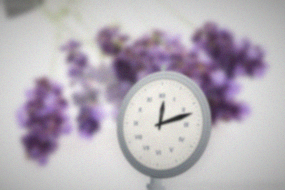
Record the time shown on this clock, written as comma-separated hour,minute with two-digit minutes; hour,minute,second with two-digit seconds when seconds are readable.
12,12
